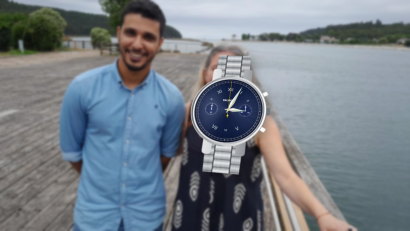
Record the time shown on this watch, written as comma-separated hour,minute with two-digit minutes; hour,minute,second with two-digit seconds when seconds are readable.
3,04
